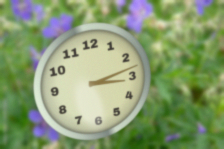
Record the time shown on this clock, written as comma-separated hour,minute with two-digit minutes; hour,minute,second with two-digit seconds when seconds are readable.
3,13
